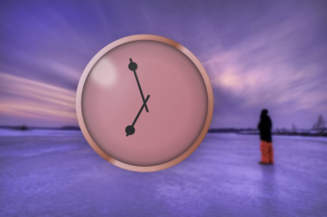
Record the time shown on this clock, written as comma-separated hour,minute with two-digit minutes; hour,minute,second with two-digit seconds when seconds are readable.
6,57
